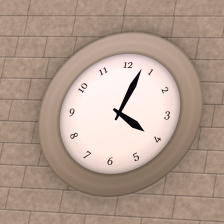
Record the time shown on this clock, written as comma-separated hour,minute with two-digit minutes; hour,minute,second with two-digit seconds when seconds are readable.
4,03
